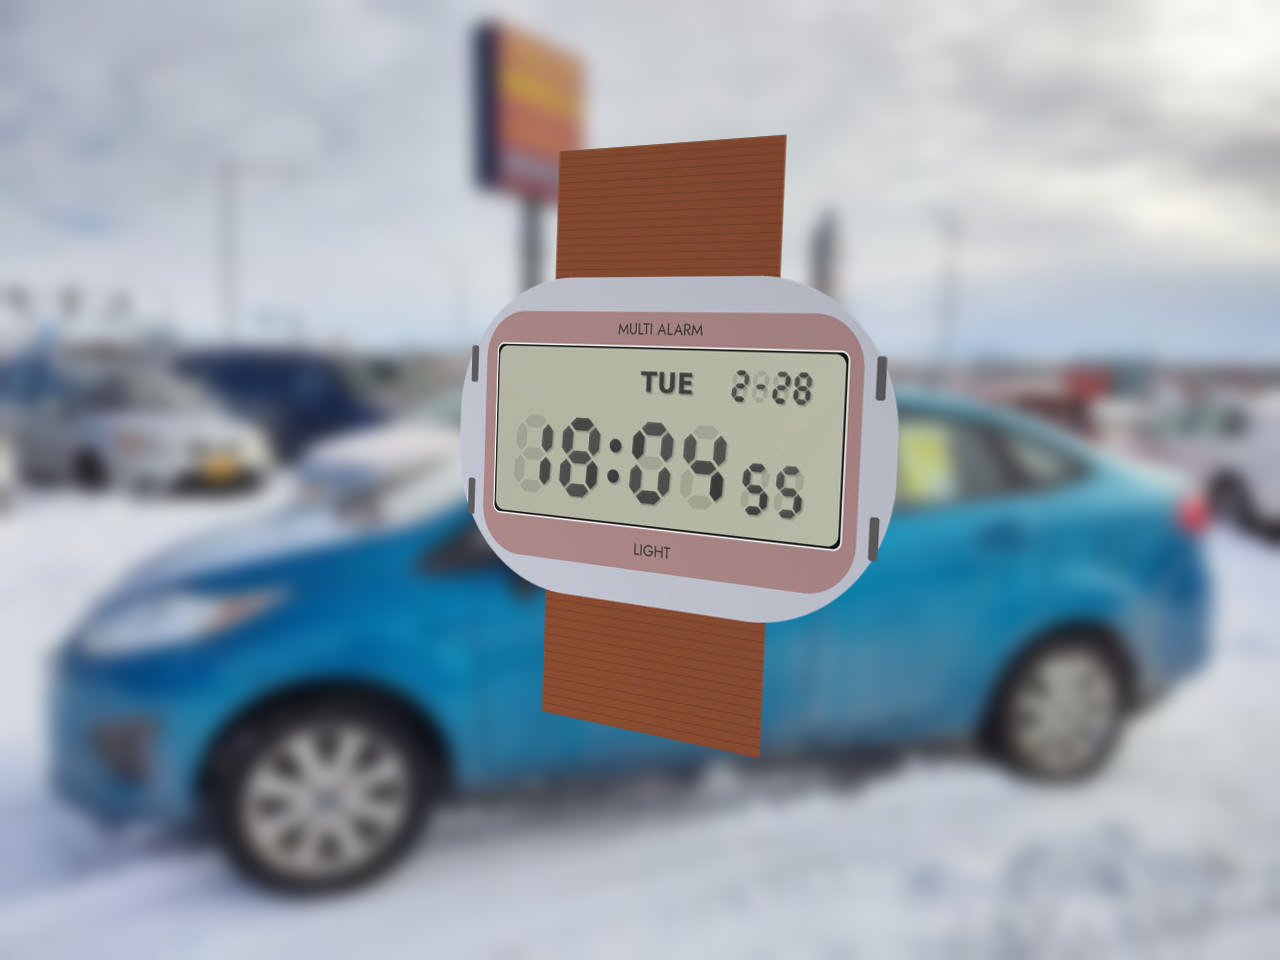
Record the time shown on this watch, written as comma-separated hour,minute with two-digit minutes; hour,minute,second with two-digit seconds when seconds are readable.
18,04,55
